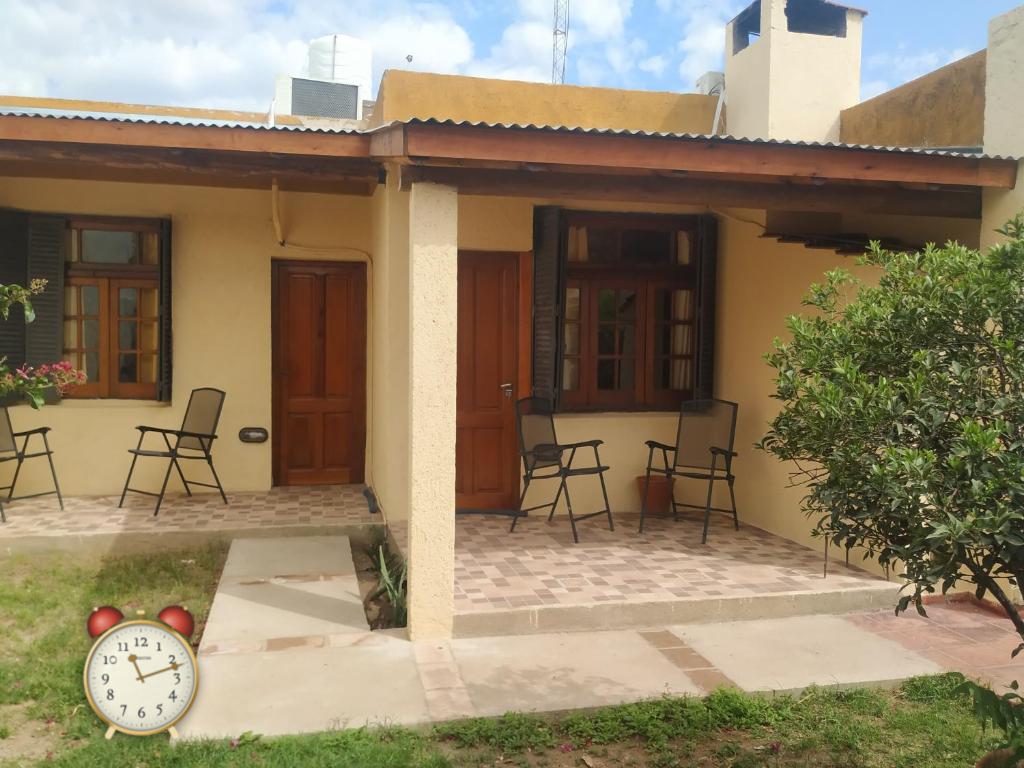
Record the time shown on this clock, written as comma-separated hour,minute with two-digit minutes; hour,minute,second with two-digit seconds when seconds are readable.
11,12
